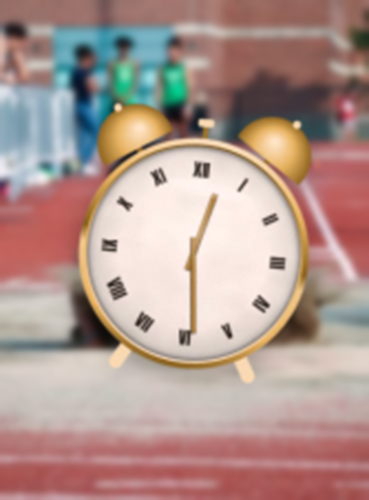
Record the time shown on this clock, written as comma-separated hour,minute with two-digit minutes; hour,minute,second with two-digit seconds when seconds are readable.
12,29
